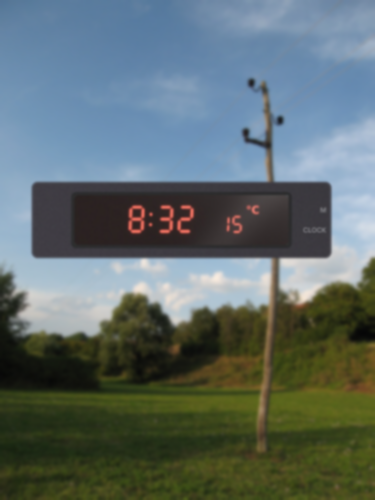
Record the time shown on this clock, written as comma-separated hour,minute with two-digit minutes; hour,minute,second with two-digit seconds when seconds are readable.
8,32
